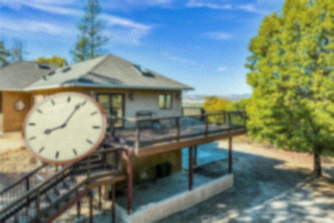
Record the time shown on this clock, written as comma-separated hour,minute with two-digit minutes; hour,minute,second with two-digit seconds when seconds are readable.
8,04
